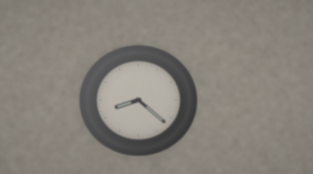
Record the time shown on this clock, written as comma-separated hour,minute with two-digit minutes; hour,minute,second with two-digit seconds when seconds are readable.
8,22
